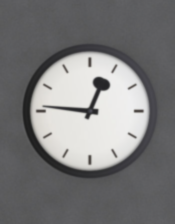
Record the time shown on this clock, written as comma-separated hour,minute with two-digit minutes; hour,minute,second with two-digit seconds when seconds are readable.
12,46
